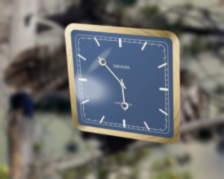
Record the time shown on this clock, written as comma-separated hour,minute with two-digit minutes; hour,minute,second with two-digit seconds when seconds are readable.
5,53
